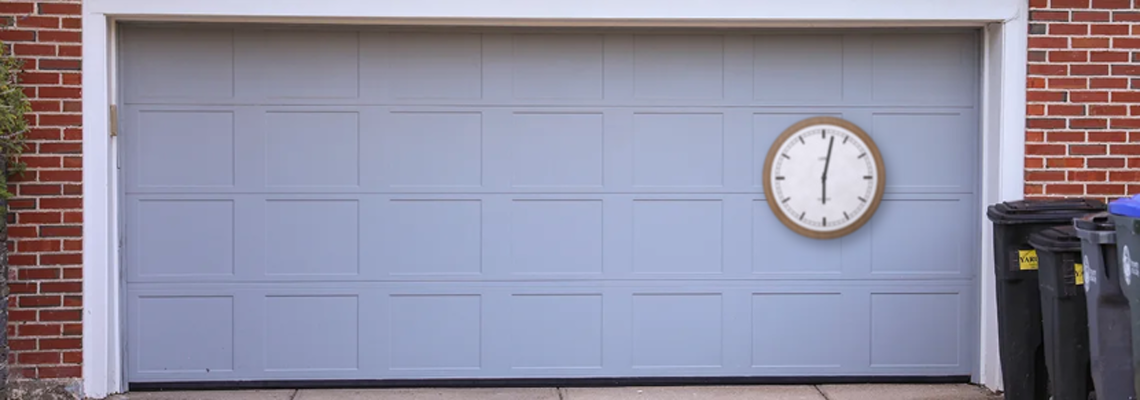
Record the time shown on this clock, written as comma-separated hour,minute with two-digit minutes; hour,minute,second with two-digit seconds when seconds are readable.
6,02
